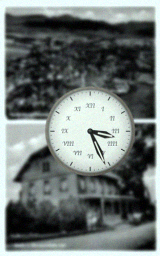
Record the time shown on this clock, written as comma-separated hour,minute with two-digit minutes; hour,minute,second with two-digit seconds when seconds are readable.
3,26
